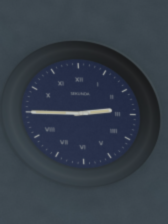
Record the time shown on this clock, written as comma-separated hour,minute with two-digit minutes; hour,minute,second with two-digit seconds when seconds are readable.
2,45
